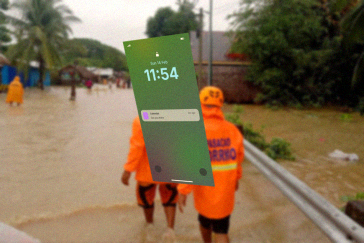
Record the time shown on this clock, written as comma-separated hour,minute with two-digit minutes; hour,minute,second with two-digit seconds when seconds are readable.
11,54
